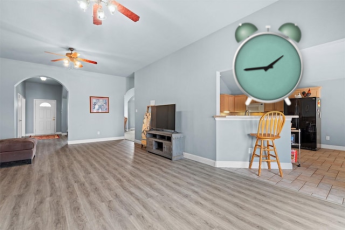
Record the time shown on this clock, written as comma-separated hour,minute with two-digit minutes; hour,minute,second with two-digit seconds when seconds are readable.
1,44
